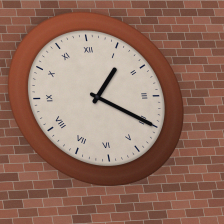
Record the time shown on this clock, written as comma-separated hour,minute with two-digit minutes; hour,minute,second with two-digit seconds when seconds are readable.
1,20
